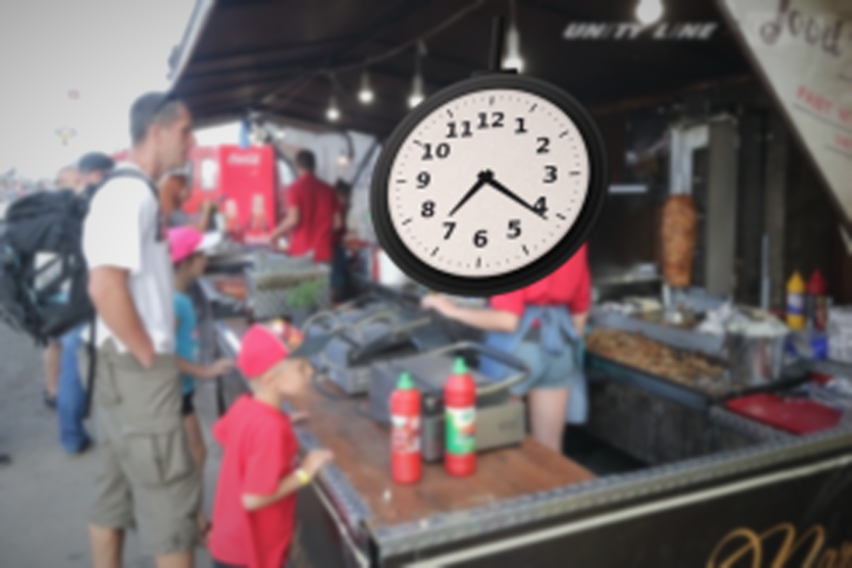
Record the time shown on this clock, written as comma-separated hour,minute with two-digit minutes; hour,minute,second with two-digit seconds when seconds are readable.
7,21
